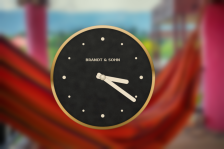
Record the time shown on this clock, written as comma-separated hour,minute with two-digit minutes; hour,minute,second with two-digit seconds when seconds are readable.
3,21
